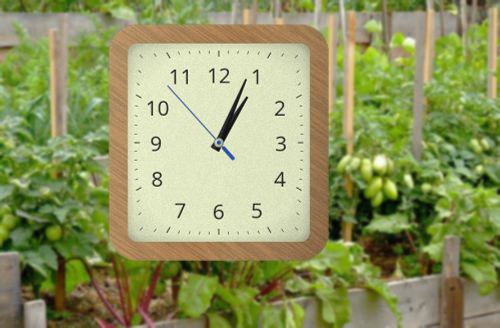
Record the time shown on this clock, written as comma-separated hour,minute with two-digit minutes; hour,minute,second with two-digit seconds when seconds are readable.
1,03,53
